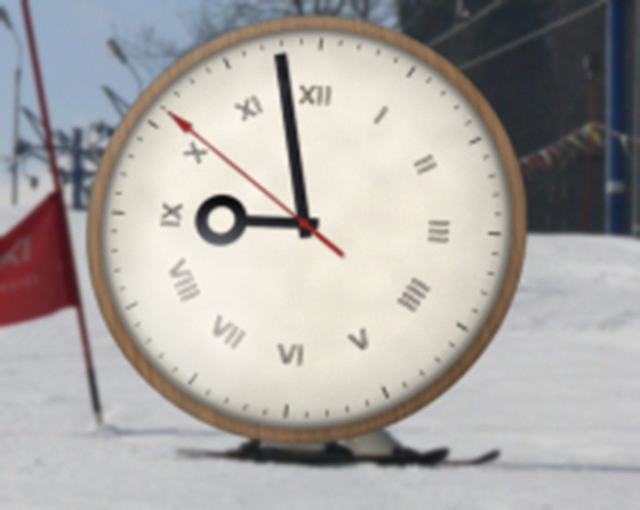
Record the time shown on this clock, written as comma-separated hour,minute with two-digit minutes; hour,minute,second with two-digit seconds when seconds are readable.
8,57,51
